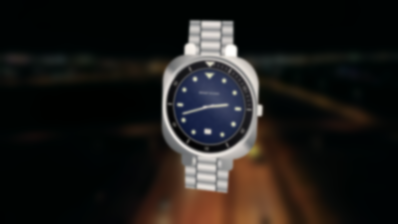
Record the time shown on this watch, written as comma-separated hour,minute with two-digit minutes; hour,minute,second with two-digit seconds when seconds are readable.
2,42
